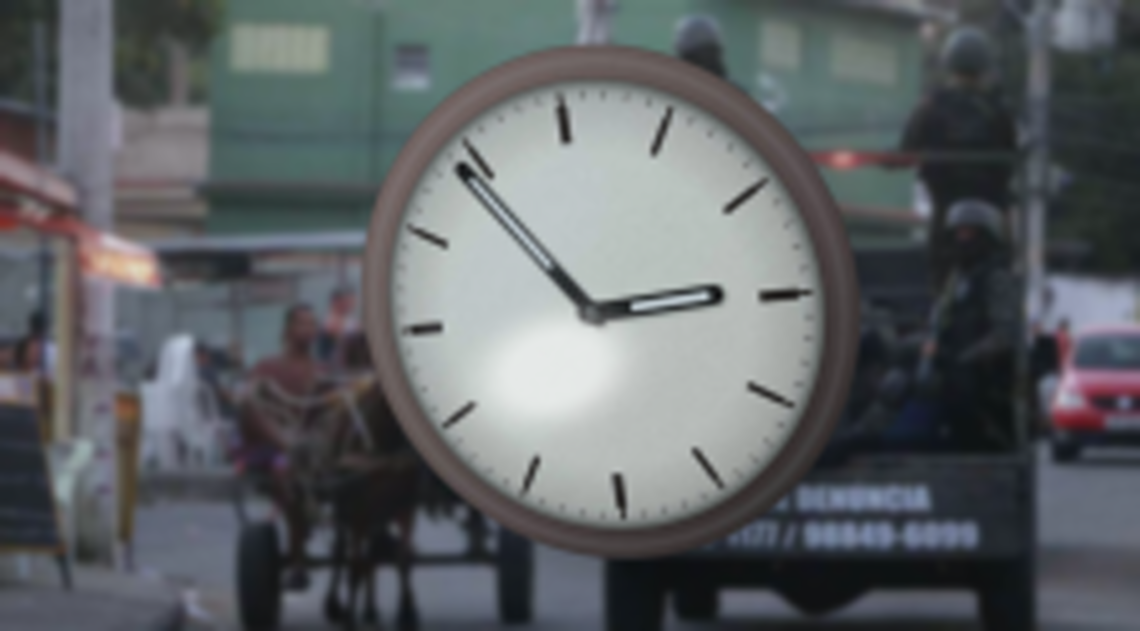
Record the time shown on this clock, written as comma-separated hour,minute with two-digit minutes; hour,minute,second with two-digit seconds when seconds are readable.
2,54
